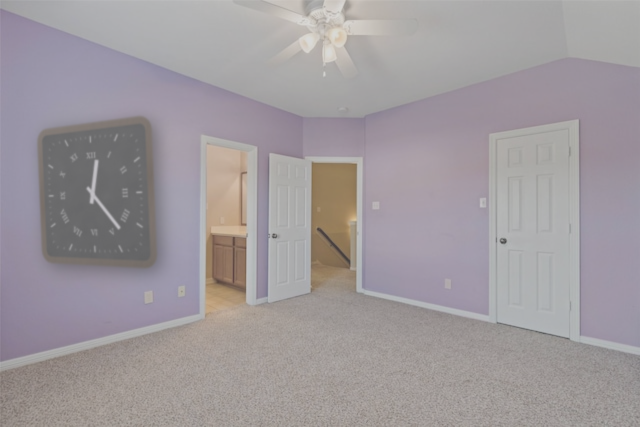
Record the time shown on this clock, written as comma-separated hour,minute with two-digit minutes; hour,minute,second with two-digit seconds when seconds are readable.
12,23
